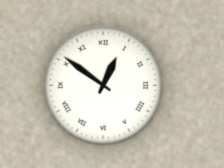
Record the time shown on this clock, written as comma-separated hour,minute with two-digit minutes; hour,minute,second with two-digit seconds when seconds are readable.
12,51
